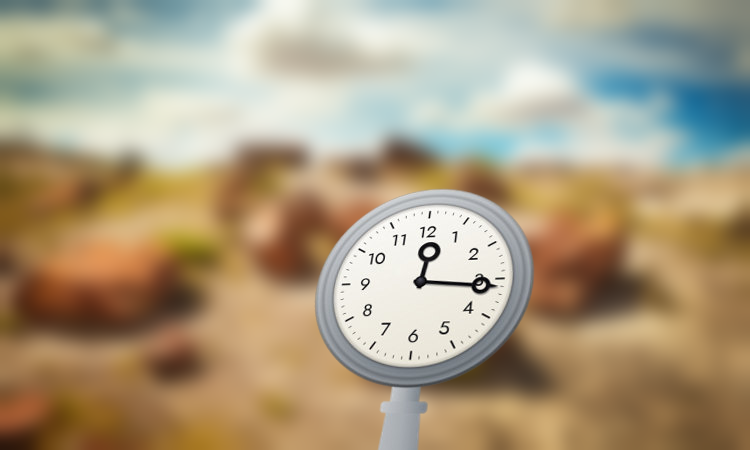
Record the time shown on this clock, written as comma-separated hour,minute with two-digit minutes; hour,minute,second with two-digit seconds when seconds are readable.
12,16
